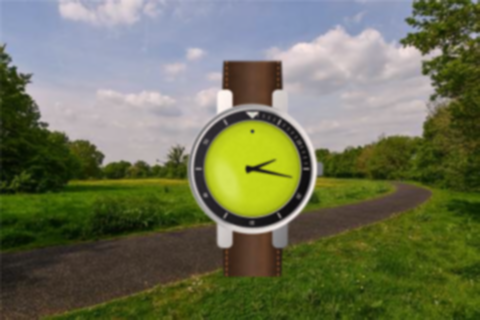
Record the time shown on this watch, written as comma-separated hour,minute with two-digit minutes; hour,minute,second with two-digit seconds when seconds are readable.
2,17
